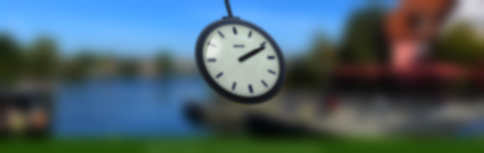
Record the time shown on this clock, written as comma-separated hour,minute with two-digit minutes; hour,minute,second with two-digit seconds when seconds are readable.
2,11
